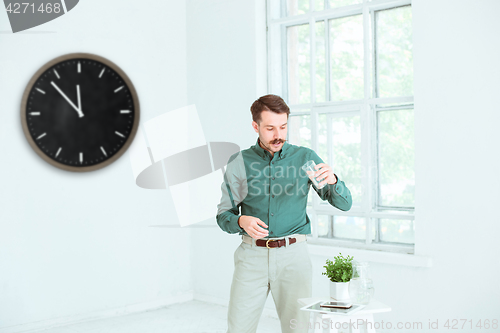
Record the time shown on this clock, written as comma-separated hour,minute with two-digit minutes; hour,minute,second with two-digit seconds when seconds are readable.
11,53
